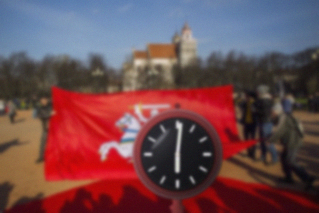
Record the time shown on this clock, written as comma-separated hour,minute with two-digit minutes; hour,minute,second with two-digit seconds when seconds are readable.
6,01
